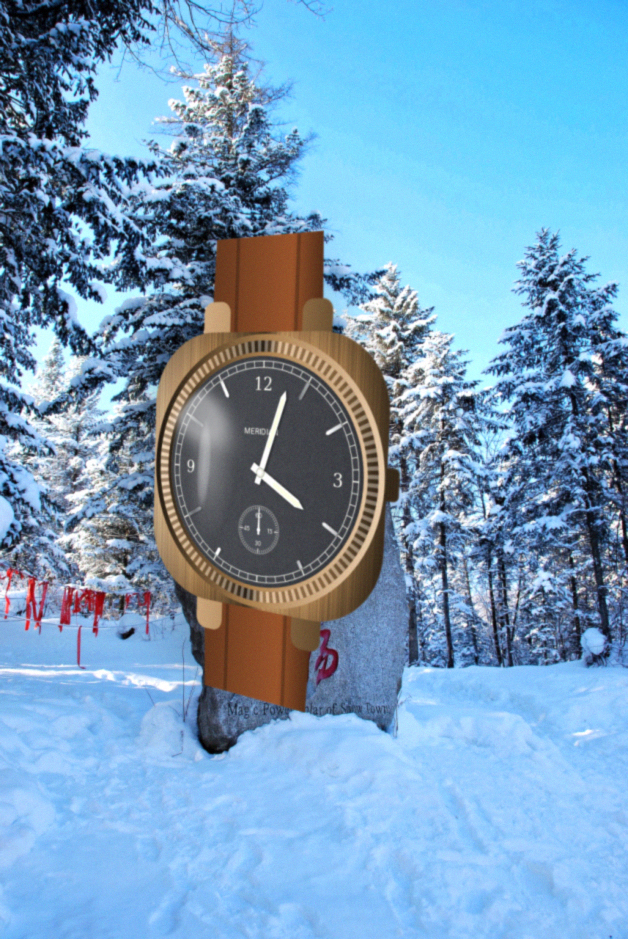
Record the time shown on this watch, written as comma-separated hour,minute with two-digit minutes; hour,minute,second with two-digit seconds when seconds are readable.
4,03
